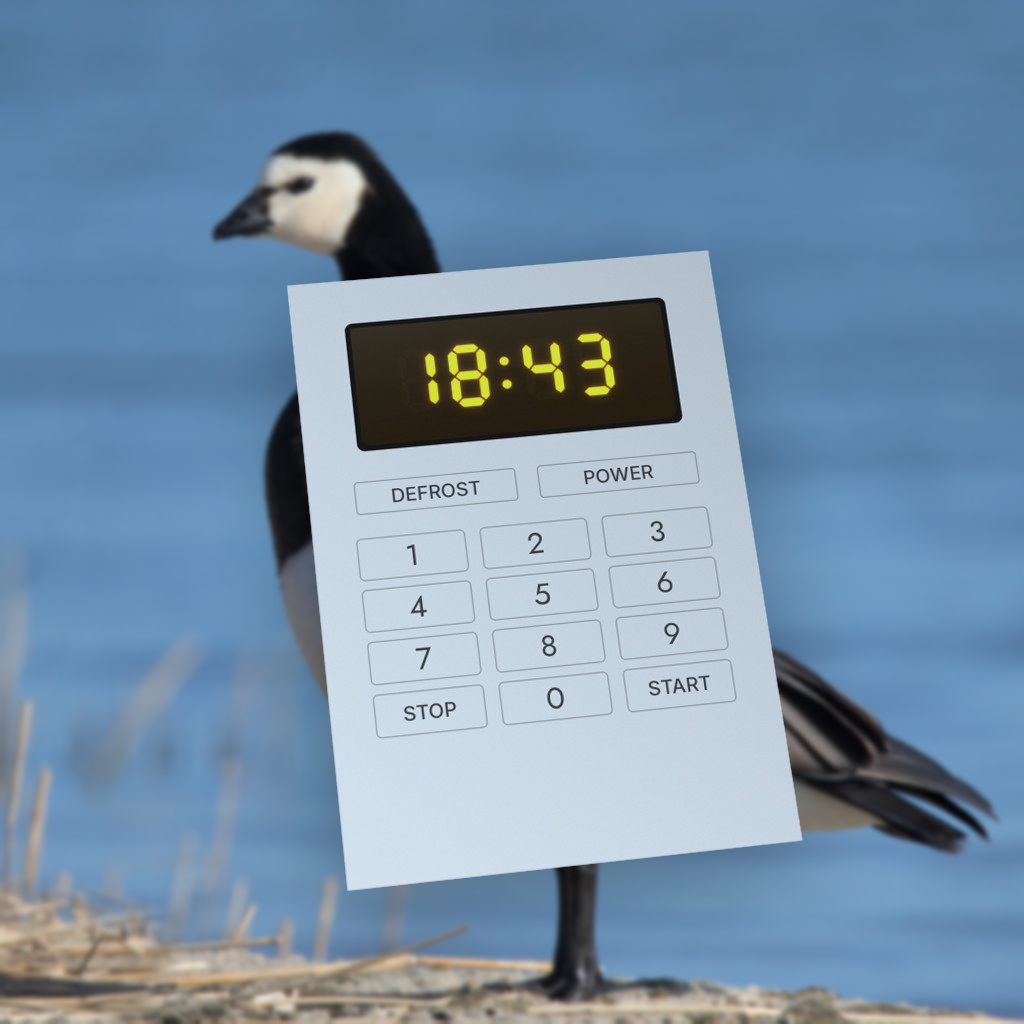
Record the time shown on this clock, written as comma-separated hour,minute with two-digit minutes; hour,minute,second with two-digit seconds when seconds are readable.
18,43
